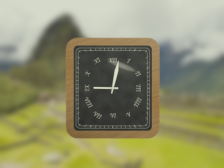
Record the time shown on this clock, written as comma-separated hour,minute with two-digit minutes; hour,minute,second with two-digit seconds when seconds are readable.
9,02
